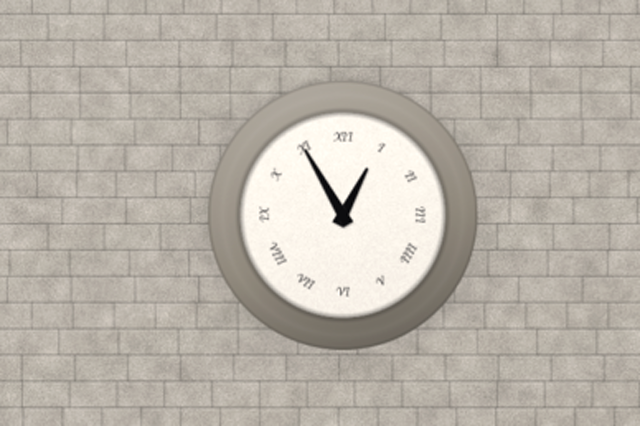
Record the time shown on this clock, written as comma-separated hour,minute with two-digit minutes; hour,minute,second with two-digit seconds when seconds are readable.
12,55
